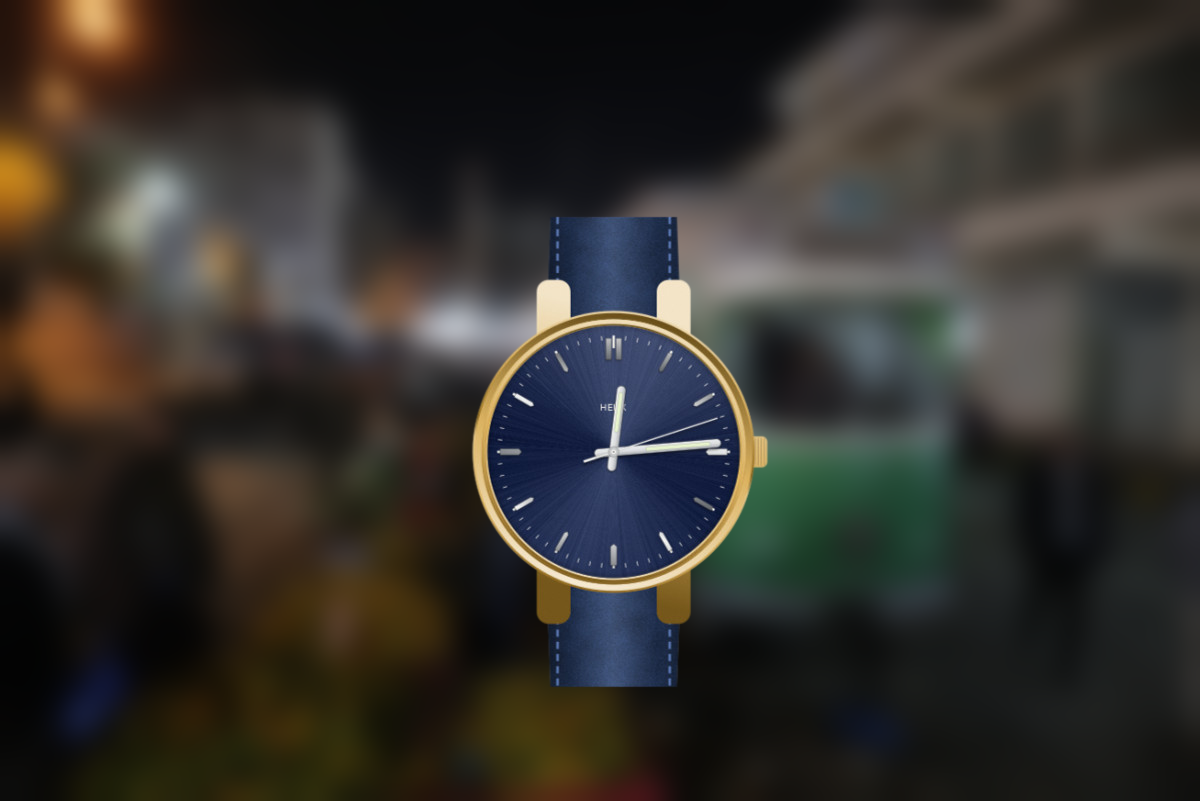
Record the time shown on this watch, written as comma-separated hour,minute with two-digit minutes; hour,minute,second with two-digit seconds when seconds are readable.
12,14,12
